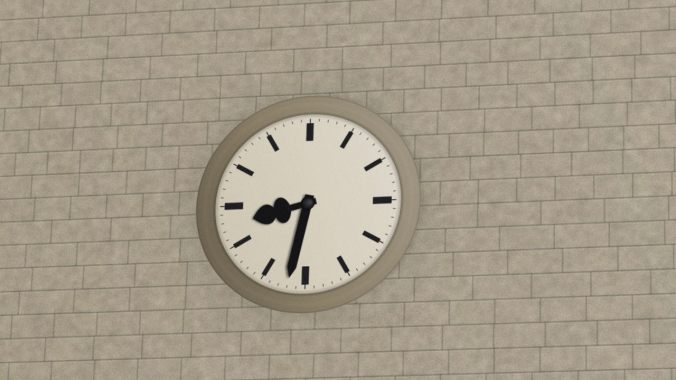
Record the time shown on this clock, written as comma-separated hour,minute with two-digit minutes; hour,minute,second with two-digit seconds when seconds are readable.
8,32
